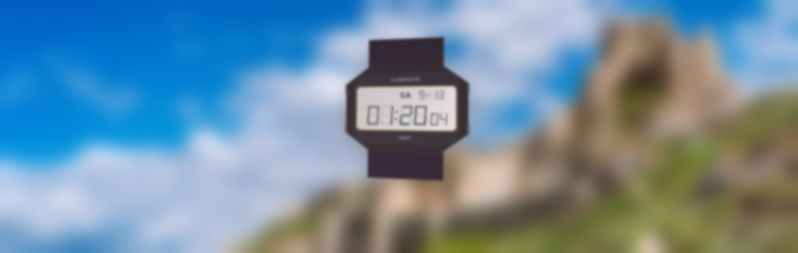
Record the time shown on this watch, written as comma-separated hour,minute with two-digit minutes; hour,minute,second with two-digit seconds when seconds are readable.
1,20,04
